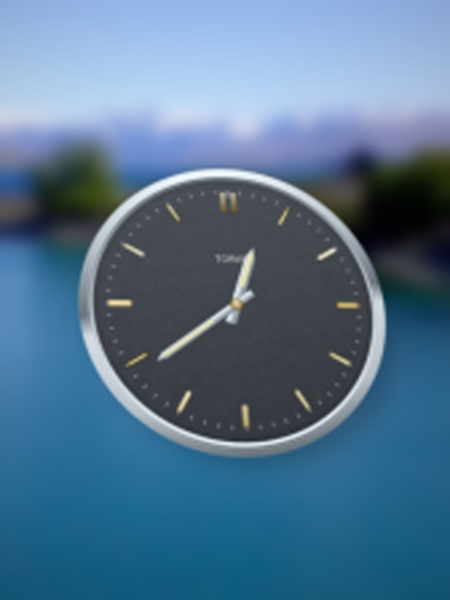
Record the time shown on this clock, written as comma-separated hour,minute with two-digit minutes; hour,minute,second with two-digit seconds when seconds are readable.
12,39
